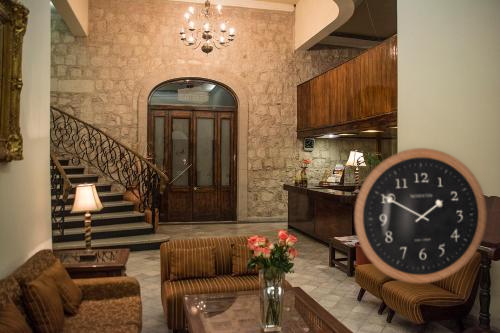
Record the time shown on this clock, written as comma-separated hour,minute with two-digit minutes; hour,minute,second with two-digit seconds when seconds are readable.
1,50
